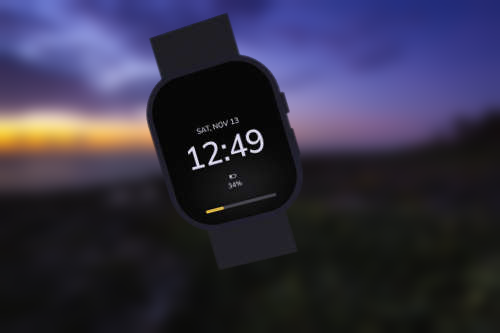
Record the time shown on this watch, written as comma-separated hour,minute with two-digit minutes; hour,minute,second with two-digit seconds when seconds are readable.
12,49
